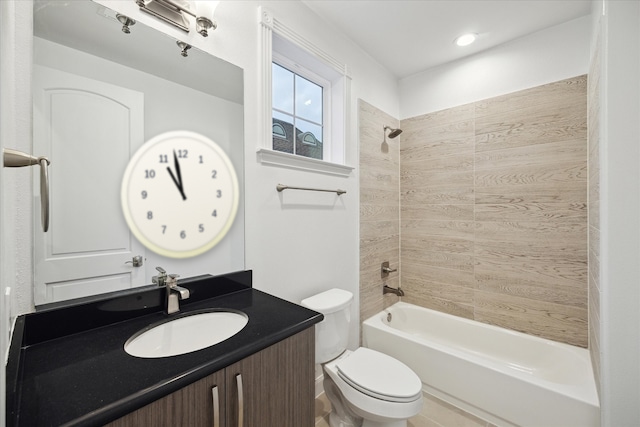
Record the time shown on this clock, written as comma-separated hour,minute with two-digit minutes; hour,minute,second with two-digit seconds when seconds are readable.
10,58
